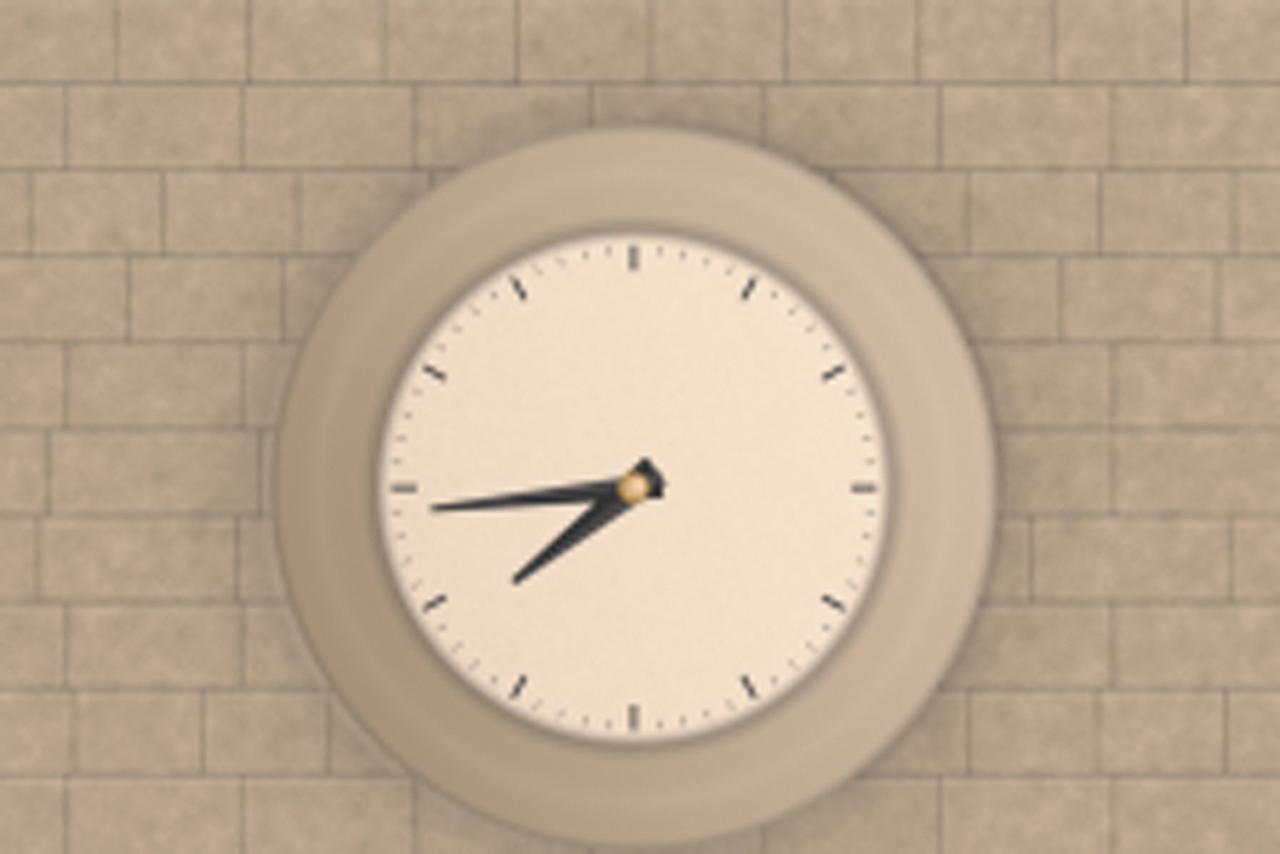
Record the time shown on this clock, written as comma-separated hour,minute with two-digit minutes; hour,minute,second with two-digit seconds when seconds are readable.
7,44
